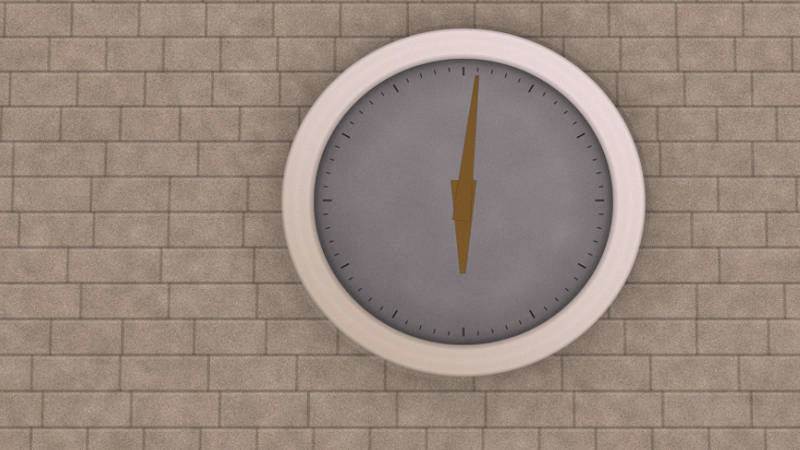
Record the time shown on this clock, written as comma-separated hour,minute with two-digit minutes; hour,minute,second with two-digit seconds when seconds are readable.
6,01
